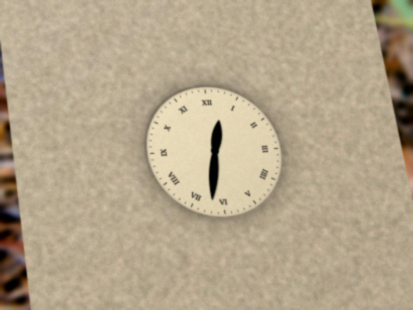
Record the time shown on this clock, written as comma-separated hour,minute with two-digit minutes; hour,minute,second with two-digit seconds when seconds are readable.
12,32
